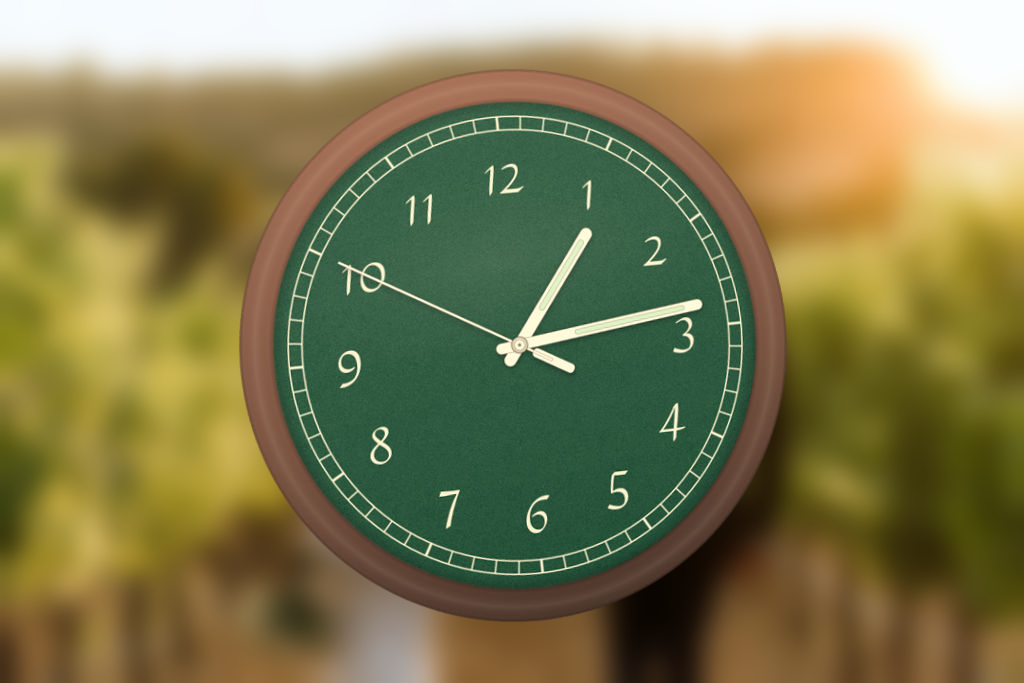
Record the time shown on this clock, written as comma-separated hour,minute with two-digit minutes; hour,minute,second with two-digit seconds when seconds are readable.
1,13,50
